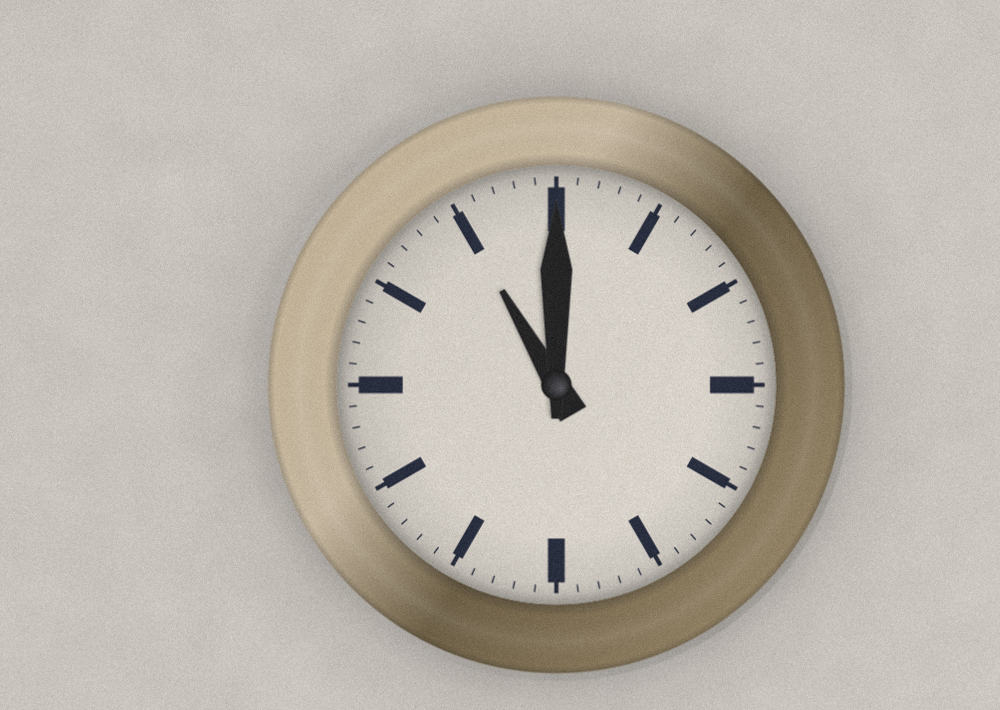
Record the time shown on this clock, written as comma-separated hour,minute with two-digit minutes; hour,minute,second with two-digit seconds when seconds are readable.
11,00
